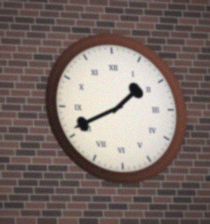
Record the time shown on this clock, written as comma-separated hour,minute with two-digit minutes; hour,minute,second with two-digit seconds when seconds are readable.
1,41
